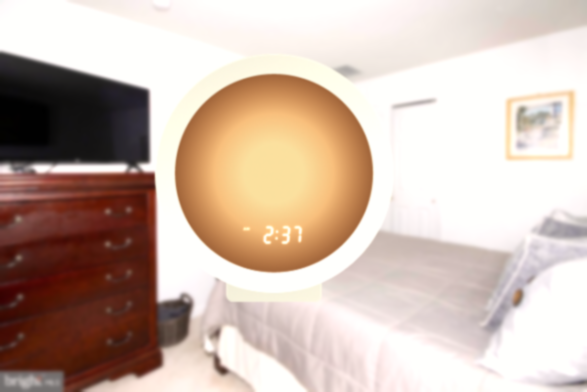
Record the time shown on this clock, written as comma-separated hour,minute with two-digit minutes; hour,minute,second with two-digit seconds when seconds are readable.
2,37
